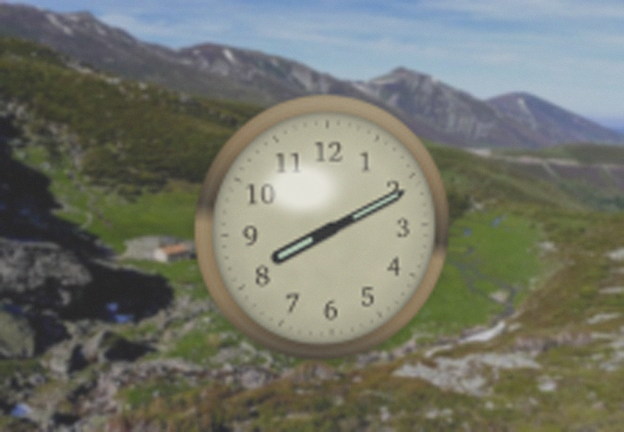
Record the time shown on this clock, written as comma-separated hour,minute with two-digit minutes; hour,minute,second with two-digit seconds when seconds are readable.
8,11
